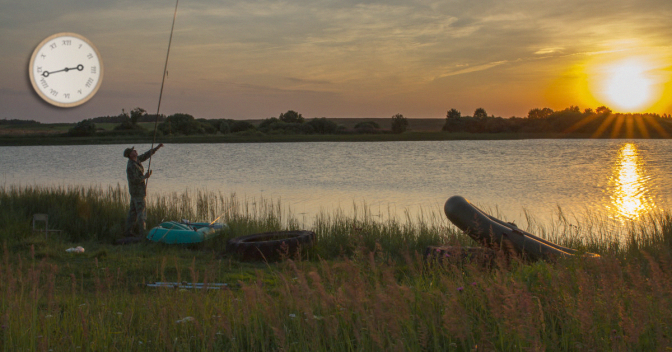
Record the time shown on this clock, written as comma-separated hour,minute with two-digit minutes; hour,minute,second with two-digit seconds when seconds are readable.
2,43
